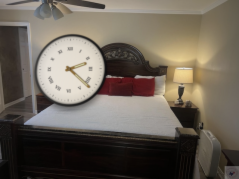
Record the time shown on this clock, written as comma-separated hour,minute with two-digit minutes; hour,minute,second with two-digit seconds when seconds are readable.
2,22
